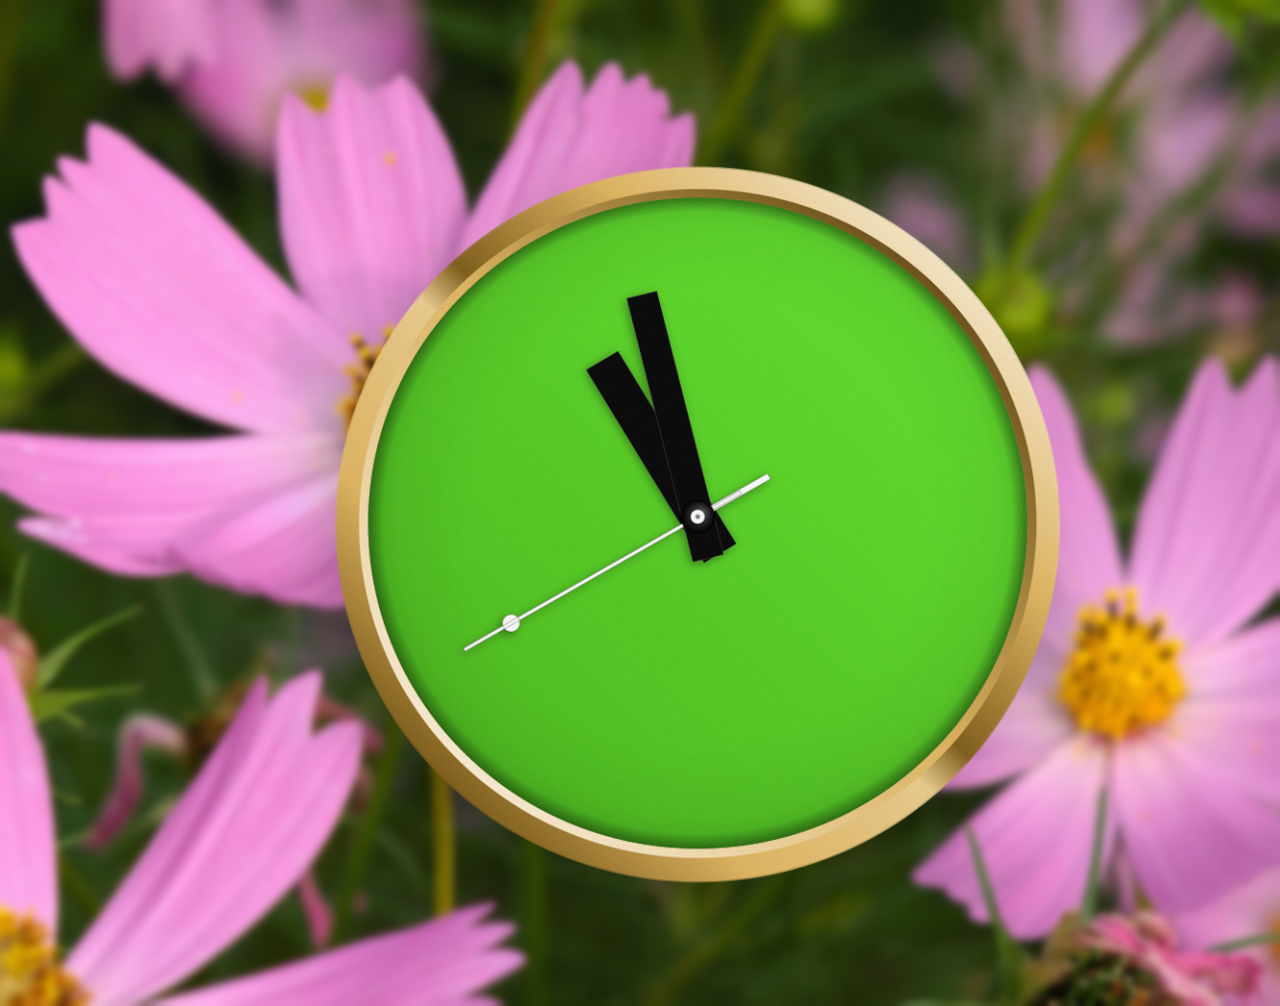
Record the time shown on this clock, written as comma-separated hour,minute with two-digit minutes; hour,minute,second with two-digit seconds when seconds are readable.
10,57,40
